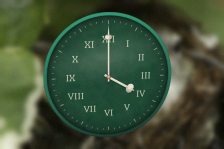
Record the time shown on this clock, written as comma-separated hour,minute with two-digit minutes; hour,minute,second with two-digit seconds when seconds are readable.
4,00
